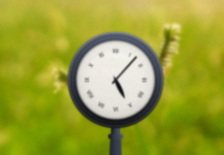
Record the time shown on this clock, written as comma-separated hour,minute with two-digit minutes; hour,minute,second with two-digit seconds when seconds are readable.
5,07
